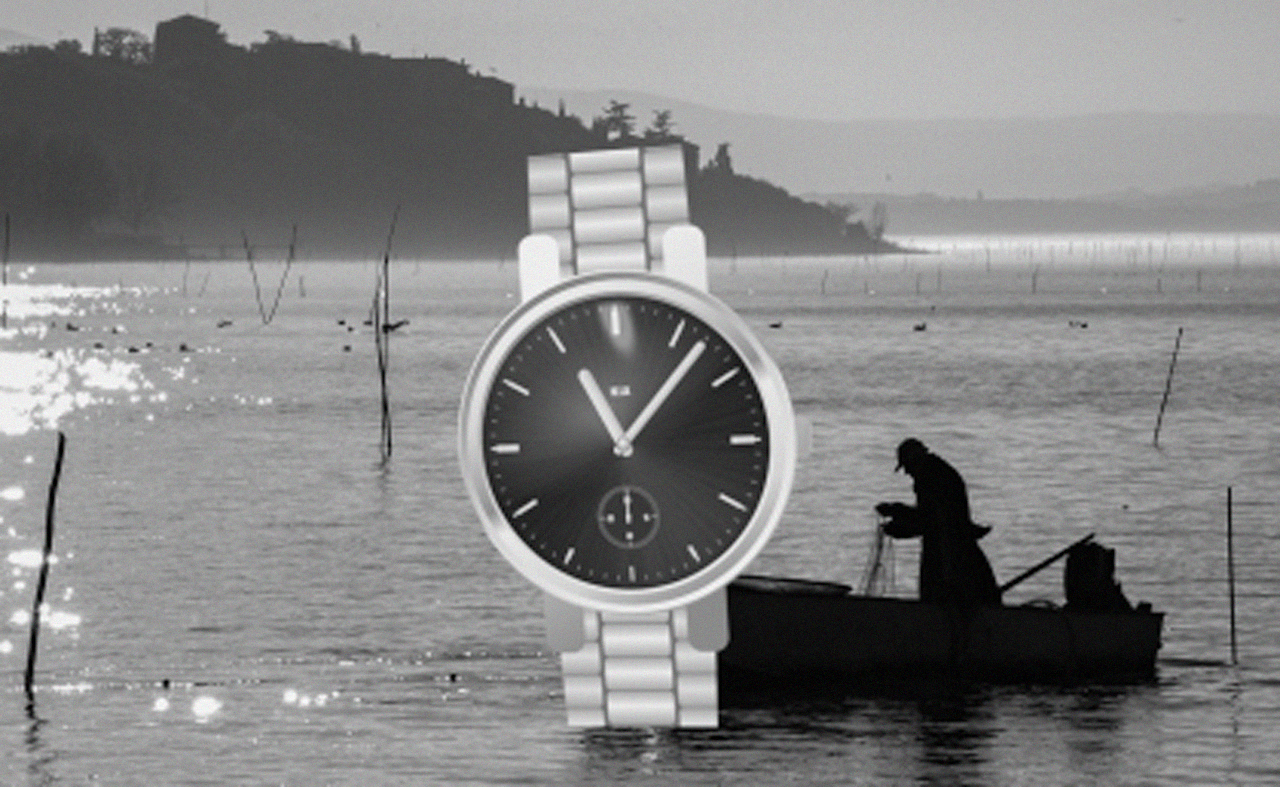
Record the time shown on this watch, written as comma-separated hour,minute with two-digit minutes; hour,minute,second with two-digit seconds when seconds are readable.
11,07
